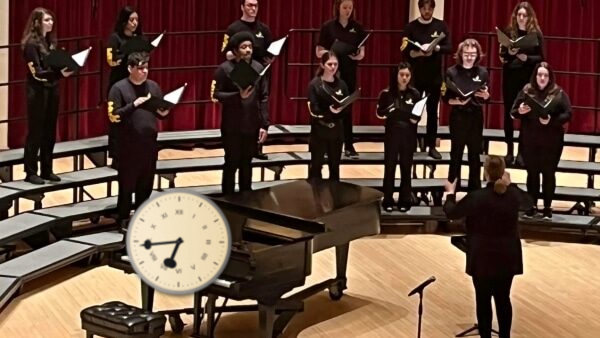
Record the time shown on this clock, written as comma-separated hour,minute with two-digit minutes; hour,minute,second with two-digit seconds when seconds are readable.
6,44
